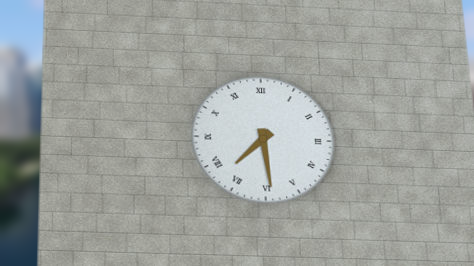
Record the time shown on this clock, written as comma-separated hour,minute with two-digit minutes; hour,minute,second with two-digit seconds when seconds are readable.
7,29
